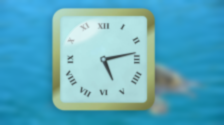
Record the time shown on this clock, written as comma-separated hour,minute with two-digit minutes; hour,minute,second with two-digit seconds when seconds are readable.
5,13
